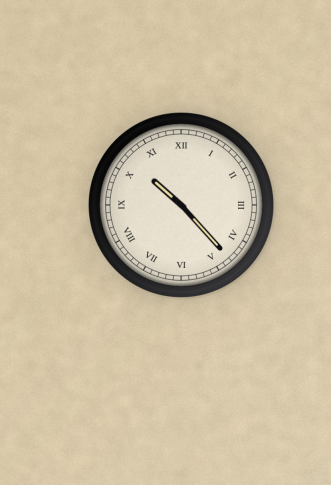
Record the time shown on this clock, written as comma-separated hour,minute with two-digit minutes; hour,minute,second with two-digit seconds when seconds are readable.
10,23
